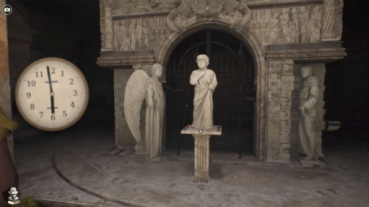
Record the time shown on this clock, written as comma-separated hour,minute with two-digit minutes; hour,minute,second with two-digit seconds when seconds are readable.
5,59
